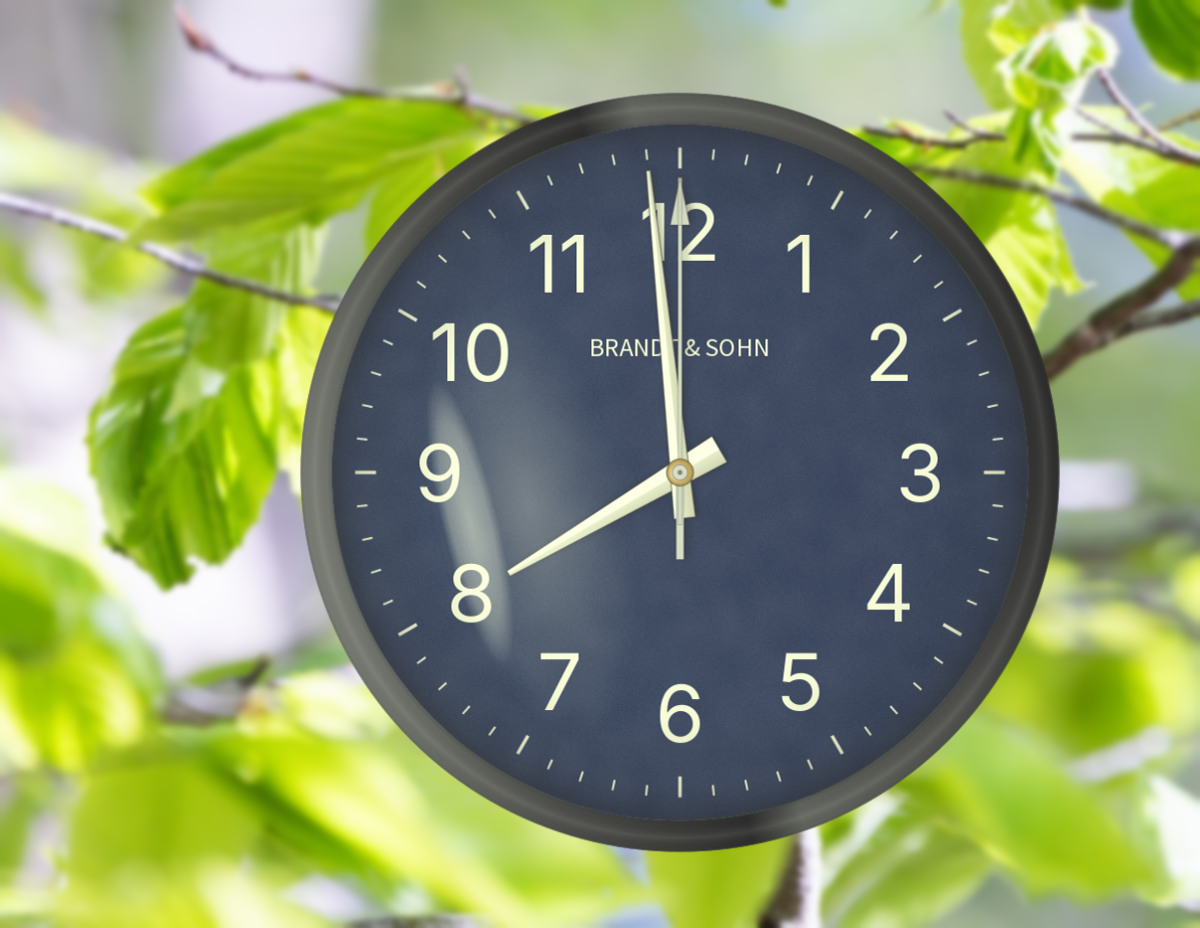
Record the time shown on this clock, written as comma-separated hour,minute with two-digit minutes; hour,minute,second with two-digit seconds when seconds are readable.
7,59,00
